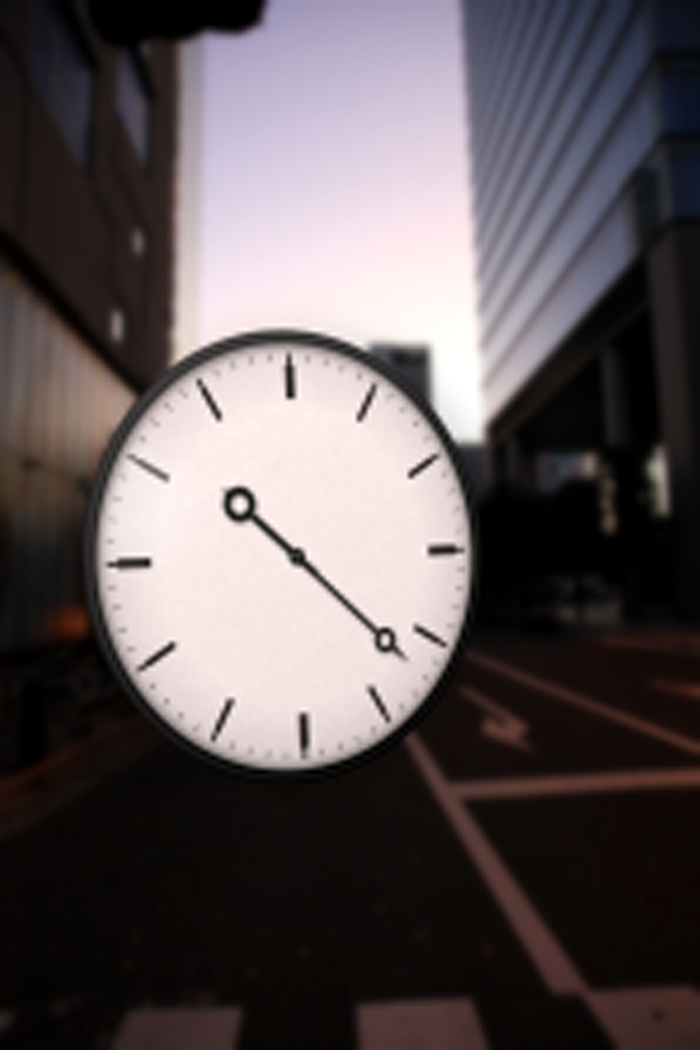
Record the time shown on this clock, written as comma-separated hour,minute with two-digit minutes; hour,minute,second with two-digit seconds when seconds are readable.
10,22
